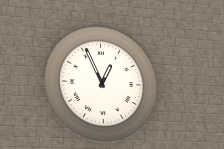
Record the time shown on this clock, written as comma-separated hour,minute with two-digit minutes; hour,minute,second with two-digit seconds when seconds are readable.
12,56
